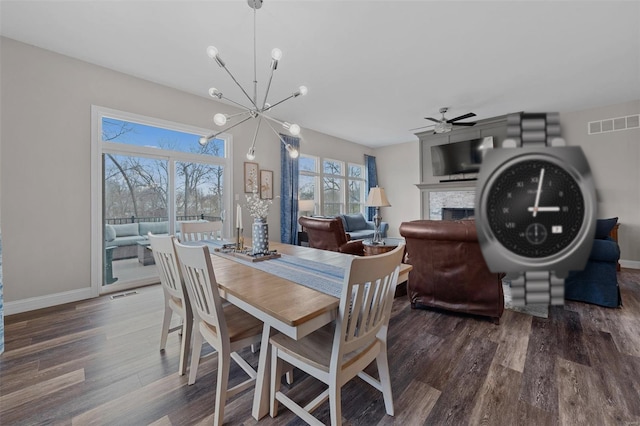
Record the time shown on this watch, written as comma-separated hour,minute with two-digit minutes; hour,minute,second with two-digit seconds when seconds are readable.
3,02
